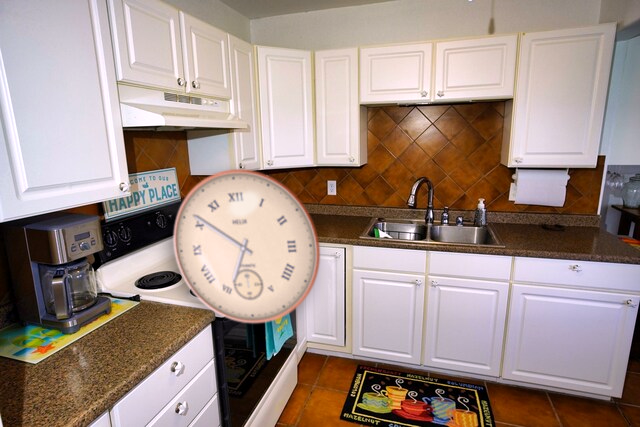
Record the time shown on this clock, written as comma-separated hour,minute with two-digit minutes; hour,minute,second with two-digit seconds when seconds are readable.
6,51
